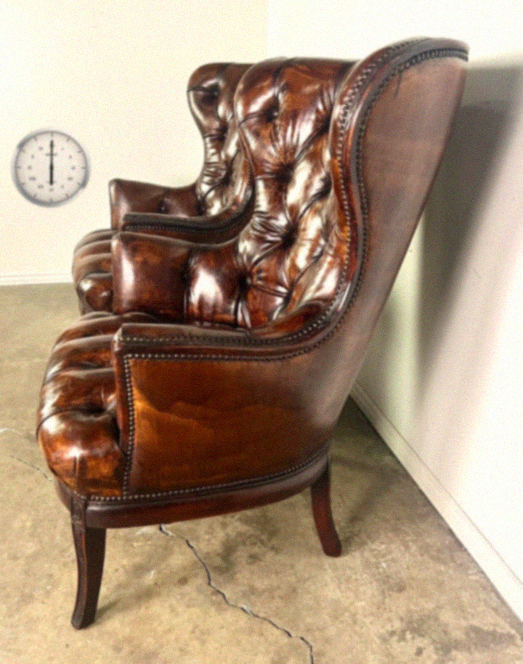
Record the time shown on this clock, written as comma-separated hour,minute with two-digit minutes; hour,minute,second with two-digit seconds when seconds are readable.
6,00
